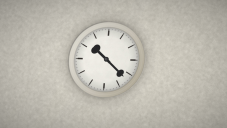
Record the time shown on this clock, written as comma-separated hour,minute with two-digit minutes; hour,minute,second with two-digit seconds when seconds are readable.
10,22
